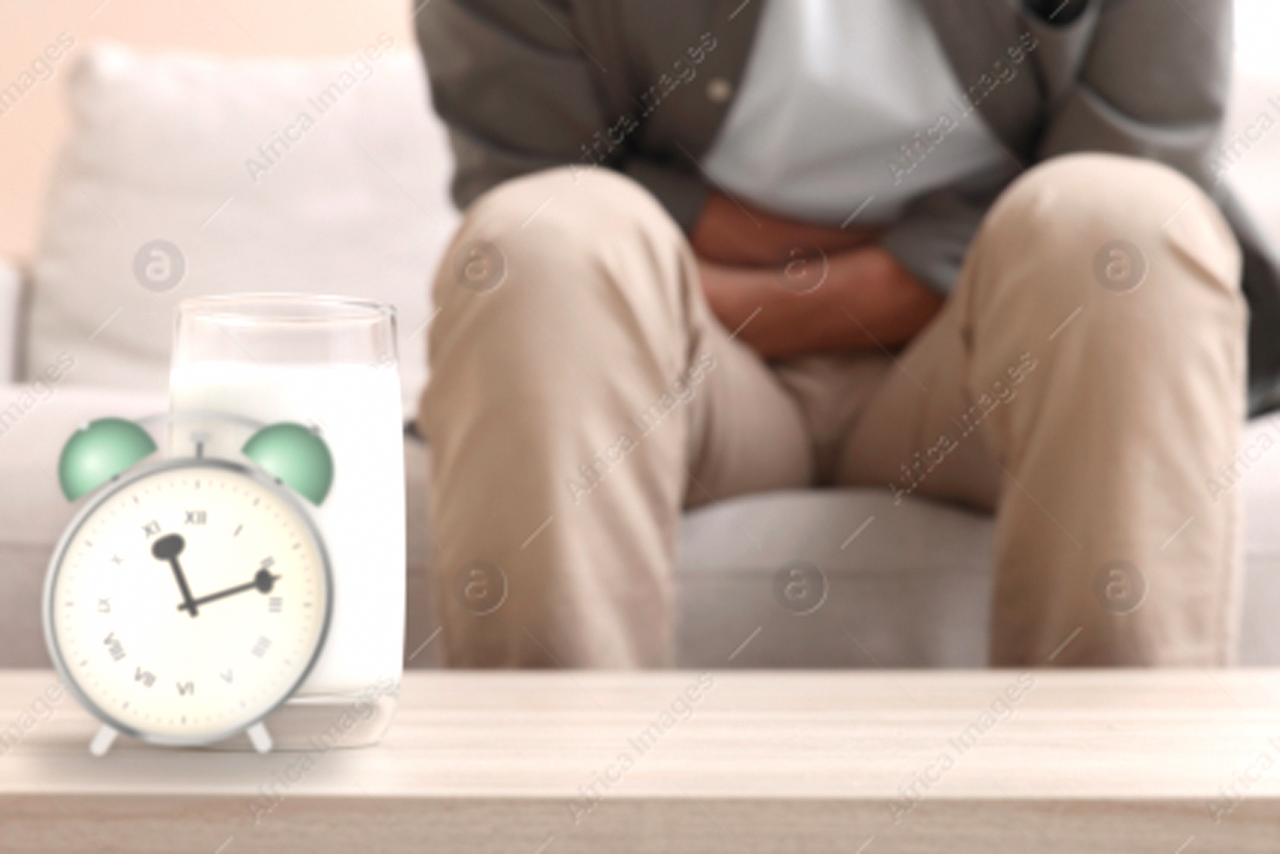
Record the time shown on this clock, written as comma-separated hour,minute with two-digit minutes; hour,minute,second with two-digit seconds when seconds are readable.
11,12
